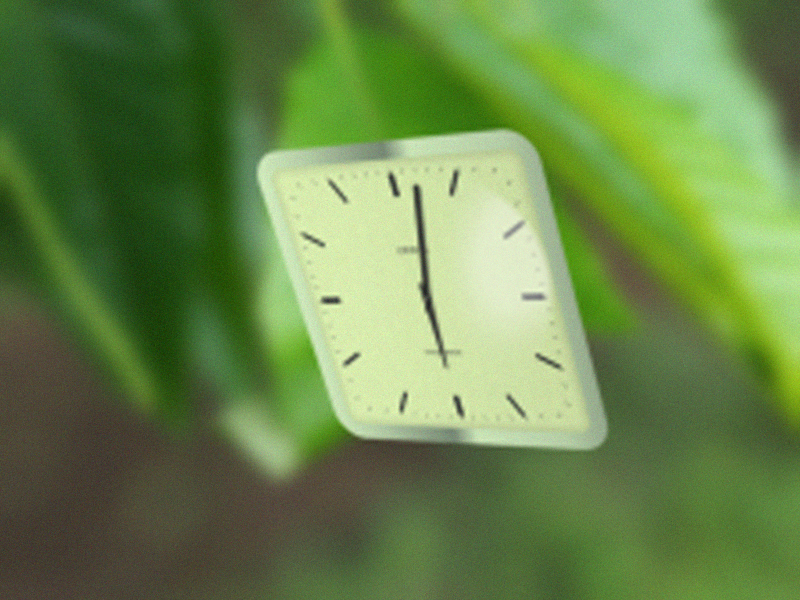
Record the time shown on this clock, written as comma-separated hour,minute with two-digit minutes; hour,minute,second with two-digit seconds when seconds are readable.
6,02
